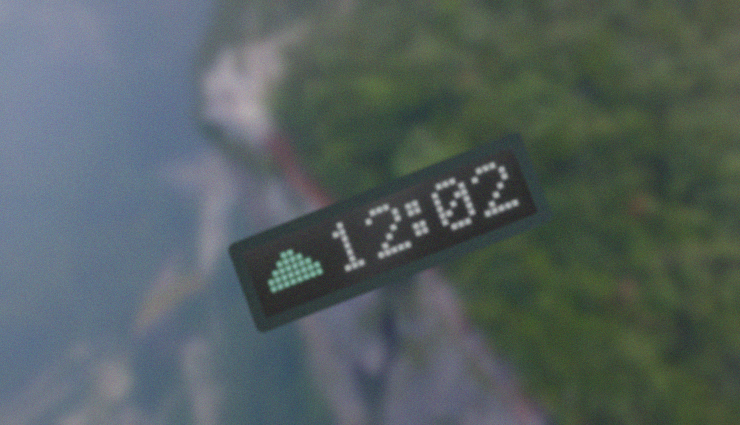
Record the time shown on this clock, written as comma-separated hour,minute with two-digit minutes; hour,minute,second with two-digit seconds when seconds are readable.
12,02
